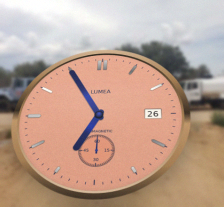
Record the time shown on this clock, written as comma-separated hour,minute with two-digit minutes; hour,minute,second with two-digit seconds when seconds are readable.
6,55
